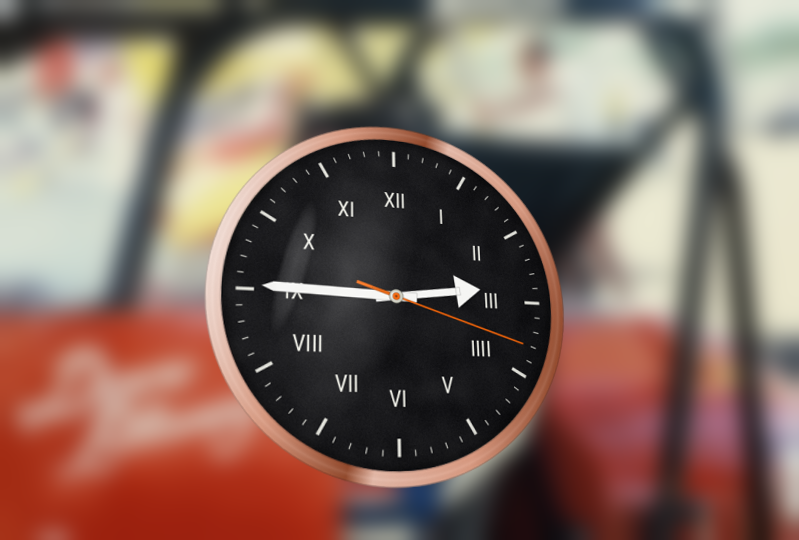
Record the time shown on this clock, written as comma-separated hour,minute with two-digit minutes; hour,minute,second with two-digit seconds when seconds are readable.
2,45,18
